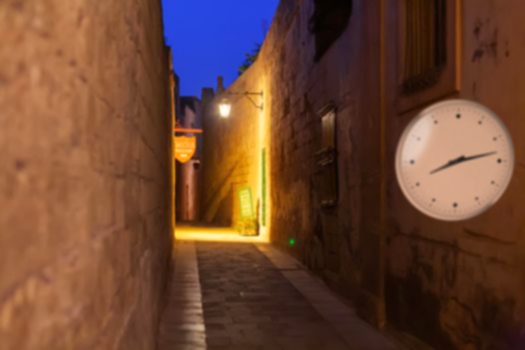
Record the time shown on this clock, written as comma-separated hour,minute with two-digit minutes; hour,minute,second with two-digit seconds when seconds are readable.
8,13
